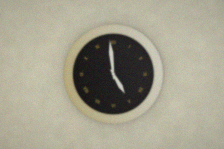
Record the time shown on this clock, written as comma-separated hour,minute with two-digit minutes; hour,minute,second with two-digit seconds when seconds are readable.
4,59
